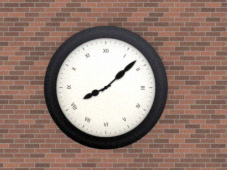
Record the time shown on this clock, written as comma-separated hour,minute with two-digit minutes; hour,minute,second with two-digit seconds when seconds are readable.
8,08
